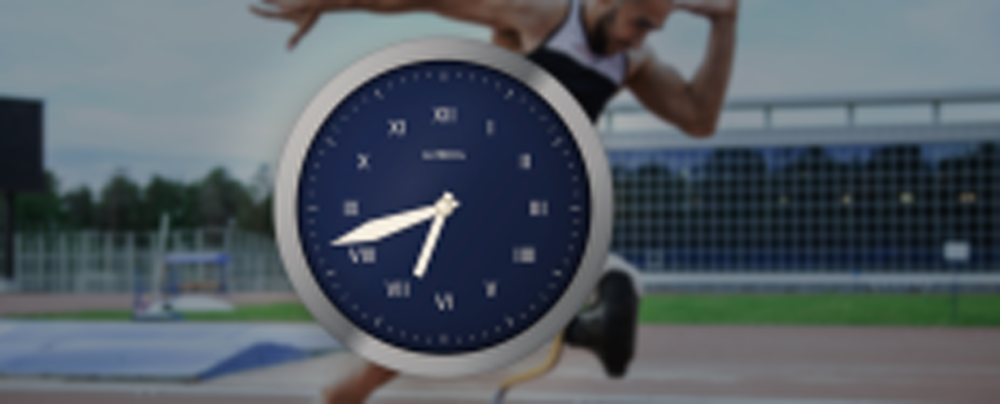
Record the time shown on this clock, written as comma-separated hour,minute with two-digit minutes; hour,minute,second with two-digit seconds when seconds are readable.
6,42
